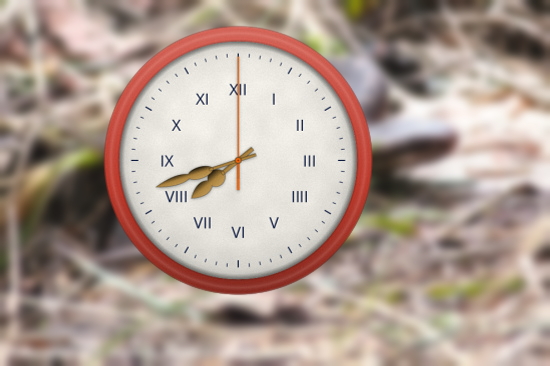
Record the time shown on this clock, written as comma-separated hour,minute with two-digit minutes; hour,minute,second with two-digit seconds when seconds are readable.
7,42,00
